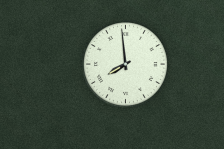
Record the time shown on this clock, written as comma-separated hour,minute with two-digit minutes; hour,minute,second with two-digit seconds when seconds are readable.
7,59
